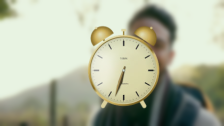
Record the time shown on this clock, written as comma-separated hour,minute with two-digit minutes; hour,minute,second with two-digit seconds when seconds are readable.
6,33
